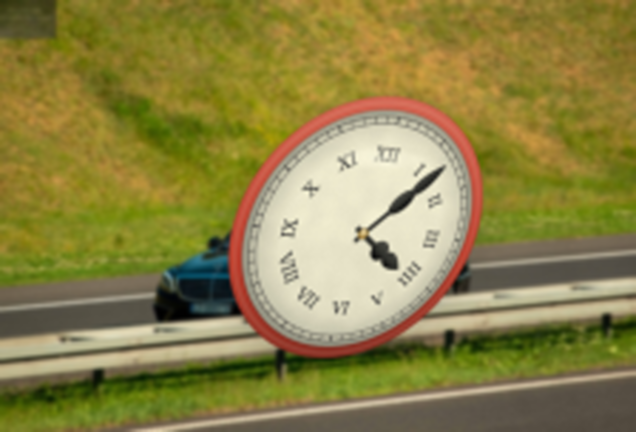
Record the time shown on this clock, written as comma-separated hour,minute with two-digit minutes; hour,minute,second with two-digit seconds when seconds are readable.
4,07
